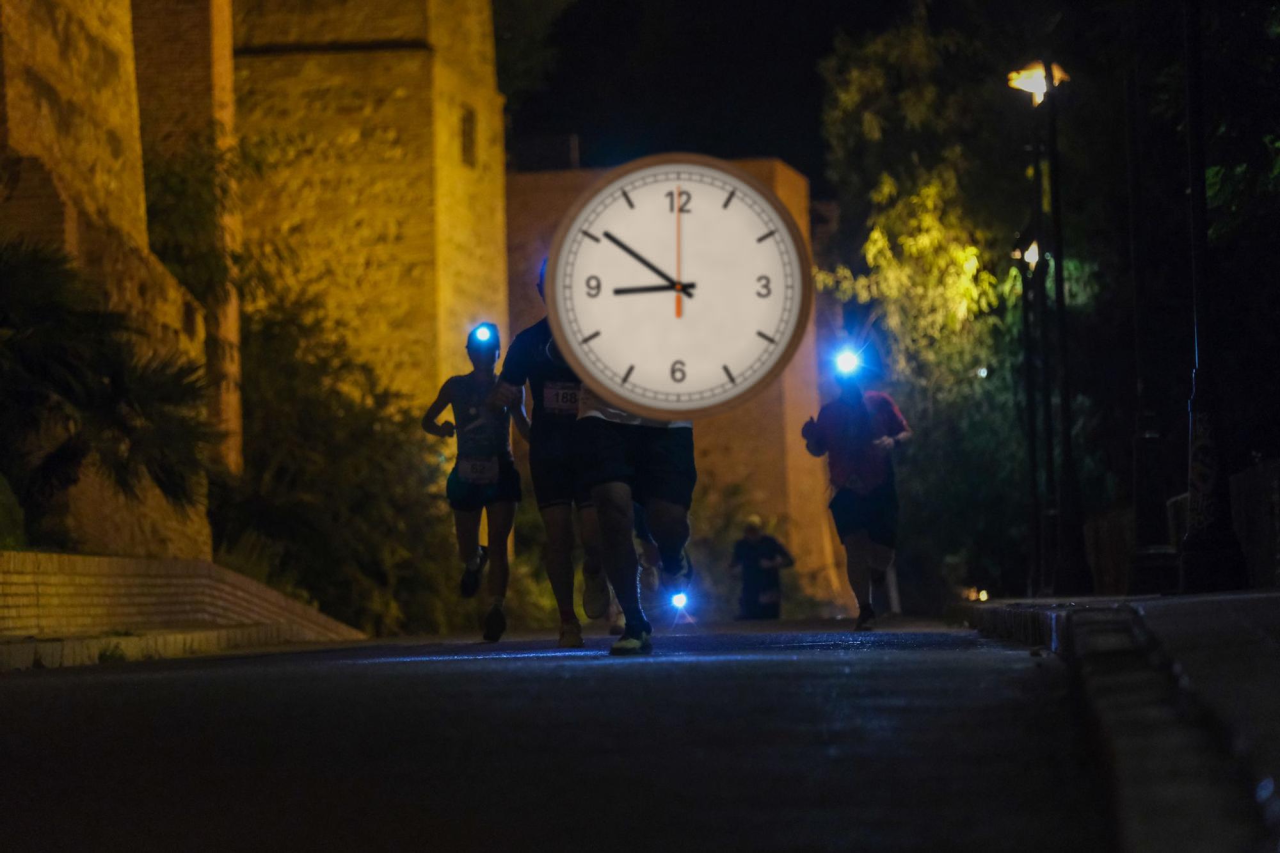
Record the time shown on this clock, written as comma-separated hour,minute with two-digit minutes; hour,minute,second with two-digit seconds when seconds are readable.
8,51,00
